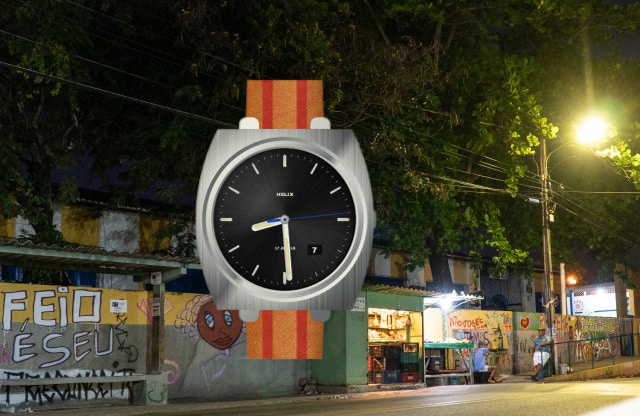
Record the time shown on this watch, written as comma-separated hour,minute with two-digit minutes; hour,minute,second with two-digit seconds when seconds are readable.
8,29,14
